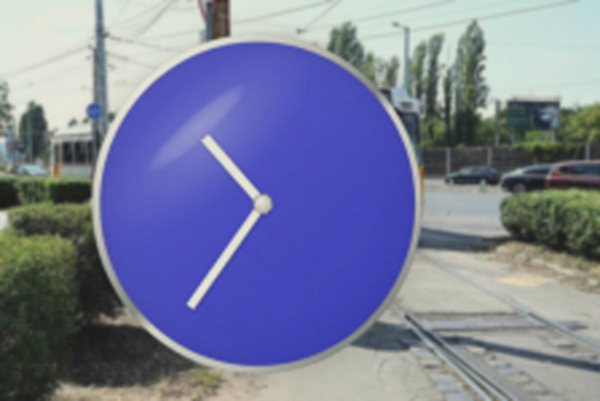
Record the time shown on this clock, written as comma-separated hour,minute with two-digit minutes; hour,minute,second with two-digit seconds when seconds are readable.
10,36
